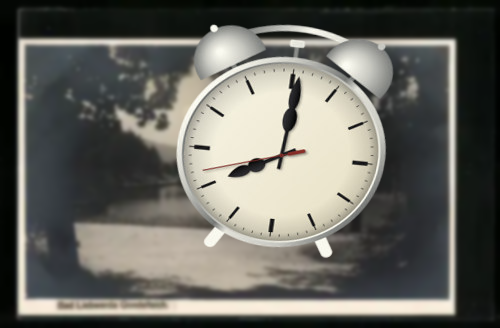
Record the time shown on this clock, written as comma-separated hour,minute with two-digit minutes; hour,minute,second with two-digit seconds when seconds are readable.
8,00,42
